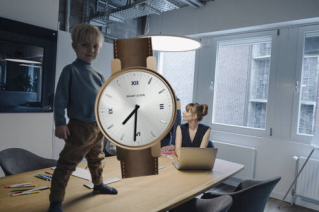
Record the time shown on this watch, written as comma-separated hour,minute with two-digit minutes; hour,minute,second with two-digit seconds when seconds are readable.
7,31
